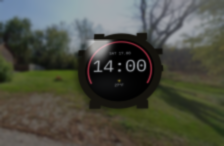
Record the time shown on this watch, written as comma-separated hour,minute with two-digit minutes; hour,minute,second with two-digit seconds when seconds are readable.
14,00
